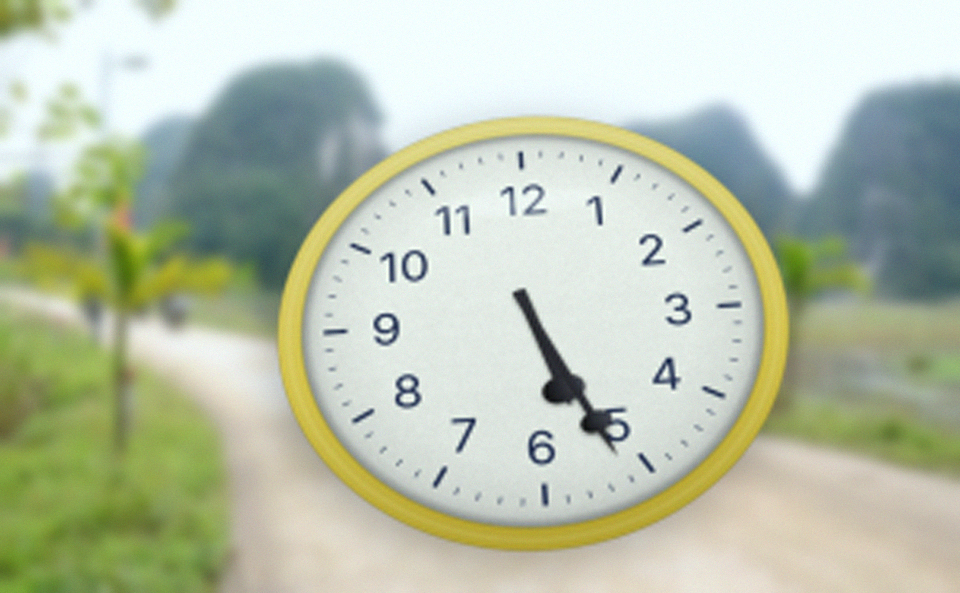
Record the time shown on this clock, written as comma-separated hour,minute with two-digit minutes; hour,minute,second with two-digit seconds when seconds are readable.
5,26
